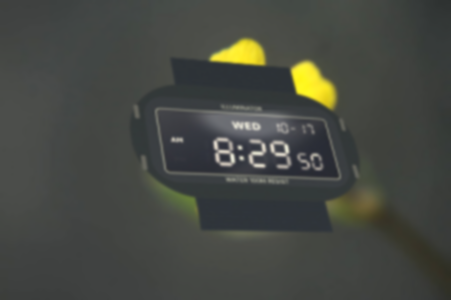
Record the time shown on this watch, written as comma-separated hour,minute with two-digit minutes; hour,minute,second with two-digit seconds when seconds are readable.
8,29,50
